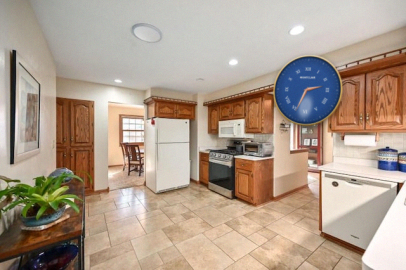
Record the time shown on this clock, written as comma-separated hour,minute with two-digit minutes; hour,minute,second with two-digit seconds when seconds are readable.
2,34
